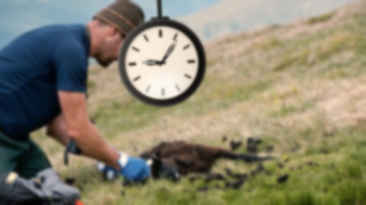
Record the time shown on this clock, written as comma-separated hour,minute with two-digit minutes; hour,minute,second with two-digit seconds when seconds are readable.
9,06
